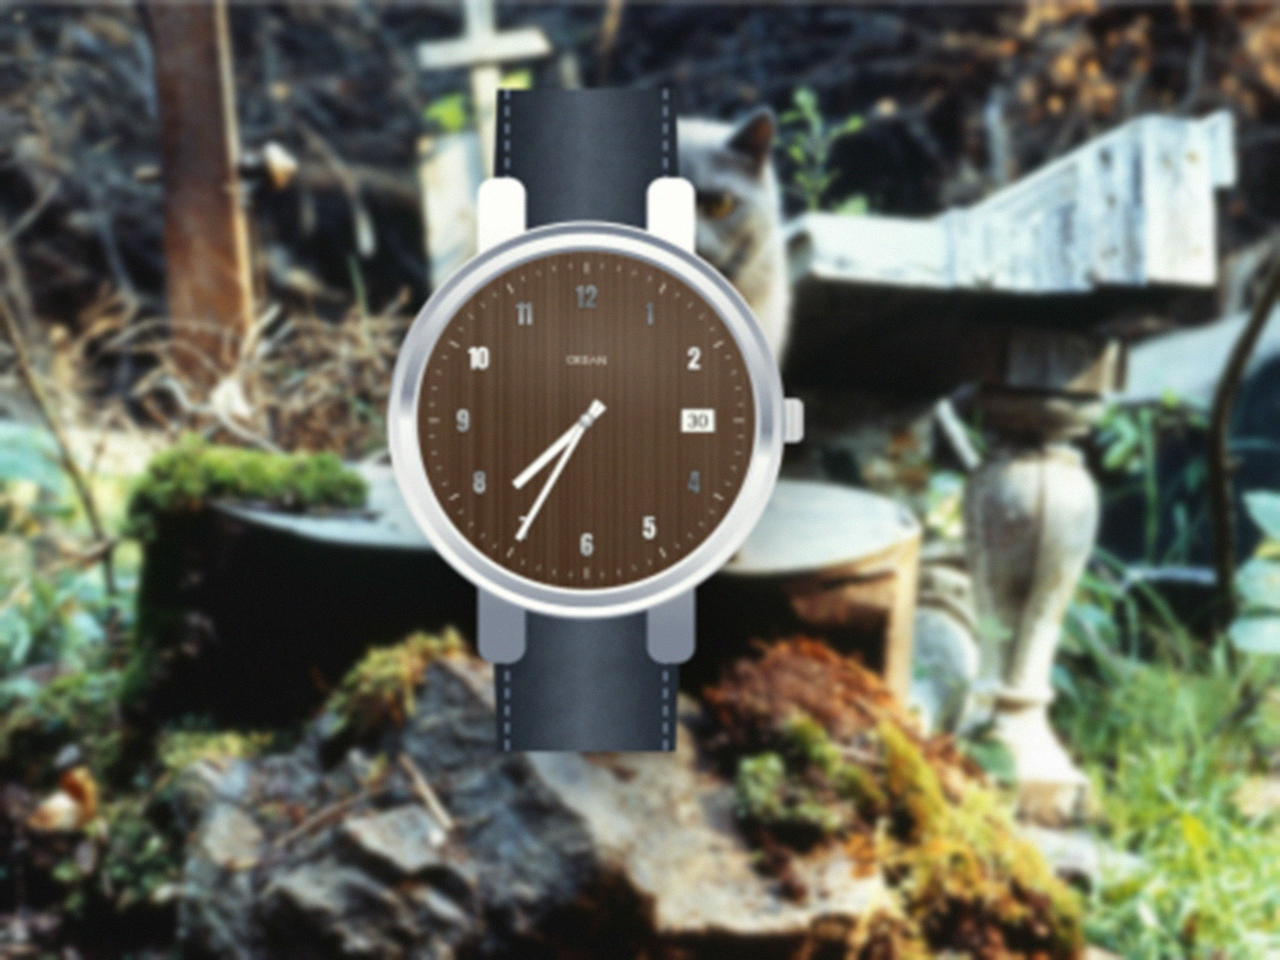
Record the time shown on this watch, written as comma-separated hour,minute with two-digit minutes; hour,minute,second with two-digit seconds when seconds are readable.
7,35
